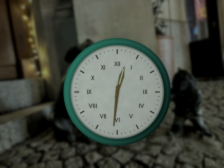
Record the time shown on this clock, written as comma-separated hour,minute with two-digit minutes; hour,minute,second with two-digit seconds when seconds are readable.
12,31
